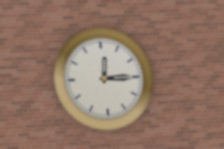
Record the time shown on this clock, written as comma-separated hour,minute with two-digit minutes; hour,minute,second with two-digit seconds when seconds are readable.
12,15
